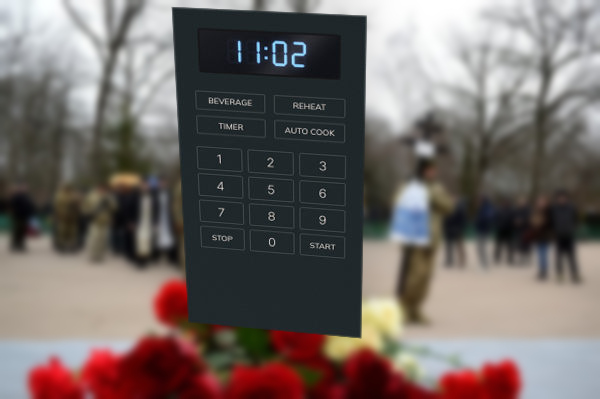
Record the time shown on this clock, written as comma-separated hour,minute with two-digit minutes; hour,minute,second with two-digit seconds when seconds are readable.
11,02
